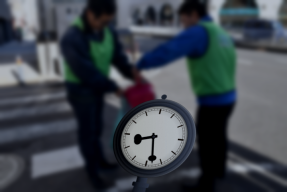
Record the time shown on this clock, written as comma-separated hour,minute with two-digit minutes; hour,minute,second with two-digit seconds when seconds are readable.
8,28
